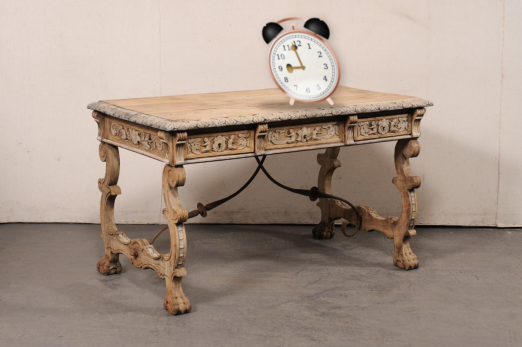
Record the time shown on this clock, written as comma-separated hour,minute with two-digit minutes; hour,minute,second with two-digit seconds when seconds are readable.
8,58
